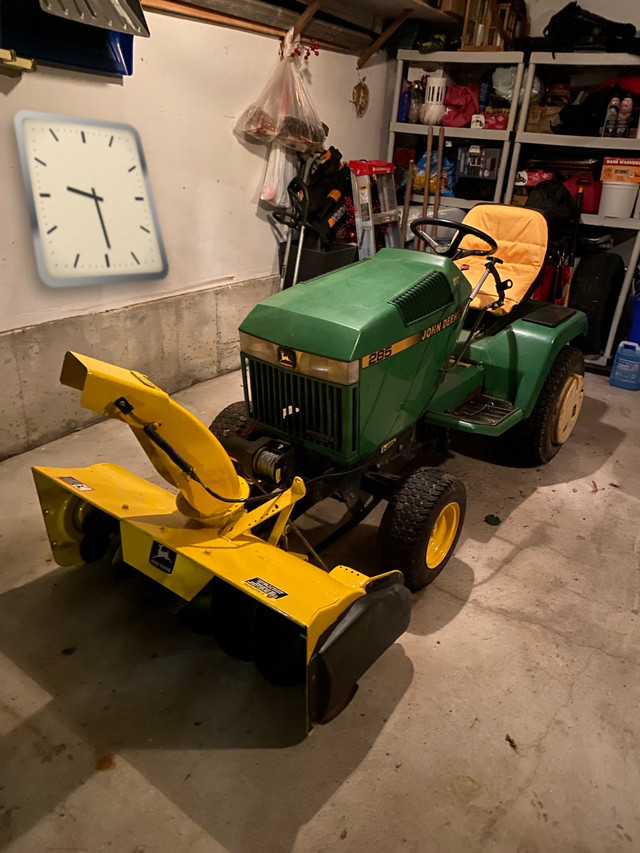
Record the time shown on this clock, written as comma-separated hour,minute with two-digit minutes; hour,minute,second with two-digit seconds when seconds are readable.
9,29
